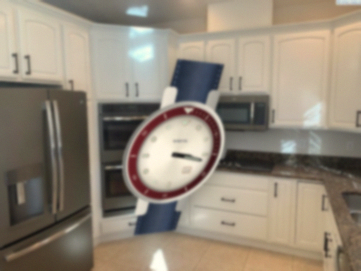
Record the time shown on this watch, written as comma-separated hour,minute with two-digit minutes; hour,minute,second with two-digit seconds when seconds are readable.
3,17
